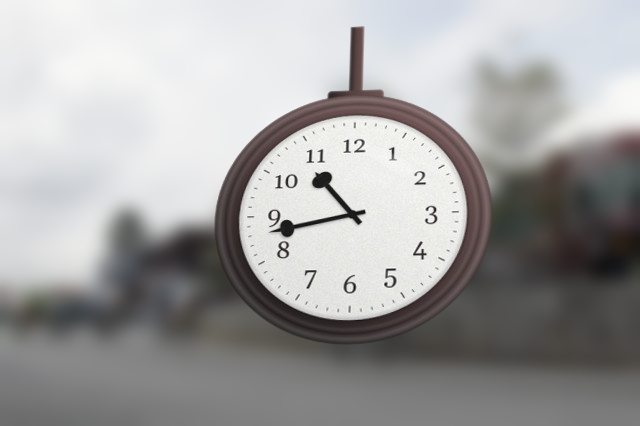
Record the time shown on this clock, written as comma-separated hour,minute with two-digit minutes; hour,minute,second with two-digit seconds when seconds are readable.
10,43
